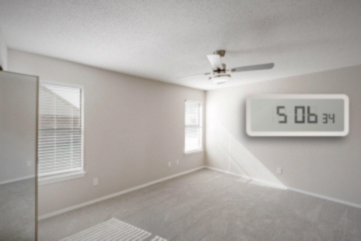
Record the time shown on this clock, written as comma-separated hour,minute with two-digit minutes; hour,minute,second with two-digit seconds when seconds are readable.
5,06
